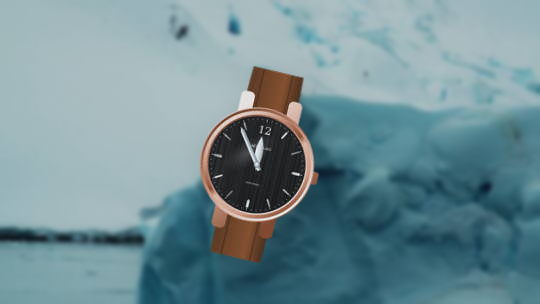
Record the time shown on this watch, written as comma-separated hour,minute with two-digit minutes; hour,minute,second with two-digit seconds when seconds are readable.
11,54
